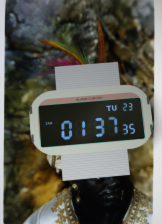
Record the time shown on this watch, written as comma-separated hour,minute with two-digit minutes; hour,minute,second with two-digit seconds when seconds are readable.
1,37,35
